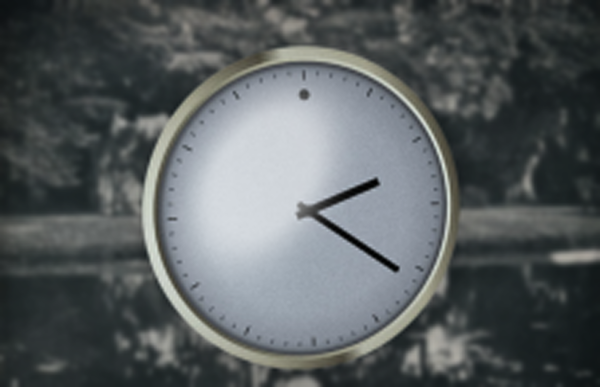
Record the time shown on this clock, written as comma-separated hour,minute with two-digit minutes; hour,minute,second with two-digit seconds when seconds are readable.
2,21
